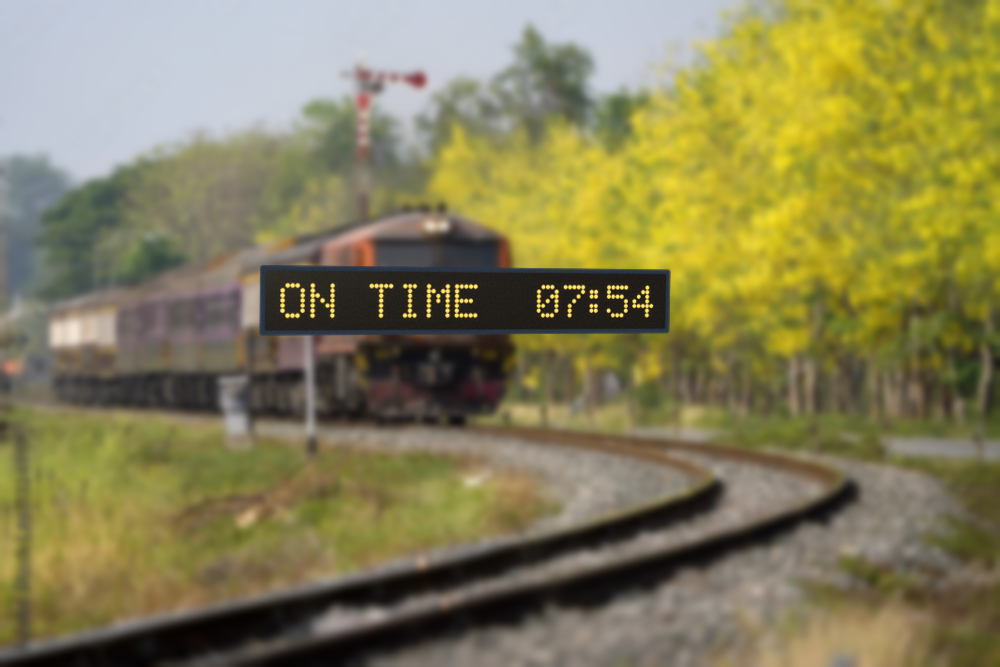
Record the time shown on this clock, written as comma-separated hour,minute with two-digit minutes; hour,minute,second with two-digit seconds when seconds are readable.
7,54
